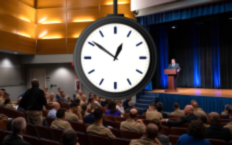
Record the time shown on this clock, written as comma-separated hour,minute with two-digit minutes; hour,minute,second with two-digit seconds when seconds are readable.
12,51
